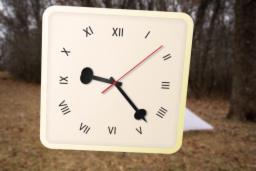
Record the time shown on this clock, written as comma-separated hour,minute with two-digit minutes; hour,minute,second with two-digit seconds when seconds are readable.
9,23,08
